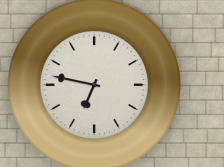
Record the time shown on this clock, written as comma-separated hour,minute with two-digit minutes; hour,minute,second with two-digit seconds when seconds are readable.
6,47
